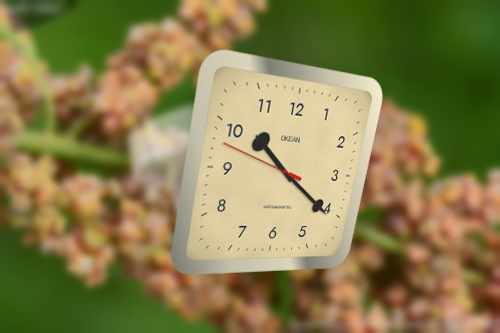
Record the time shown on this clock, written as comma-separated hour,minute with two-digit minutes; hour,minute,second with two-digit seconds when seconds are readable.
10,20,48
